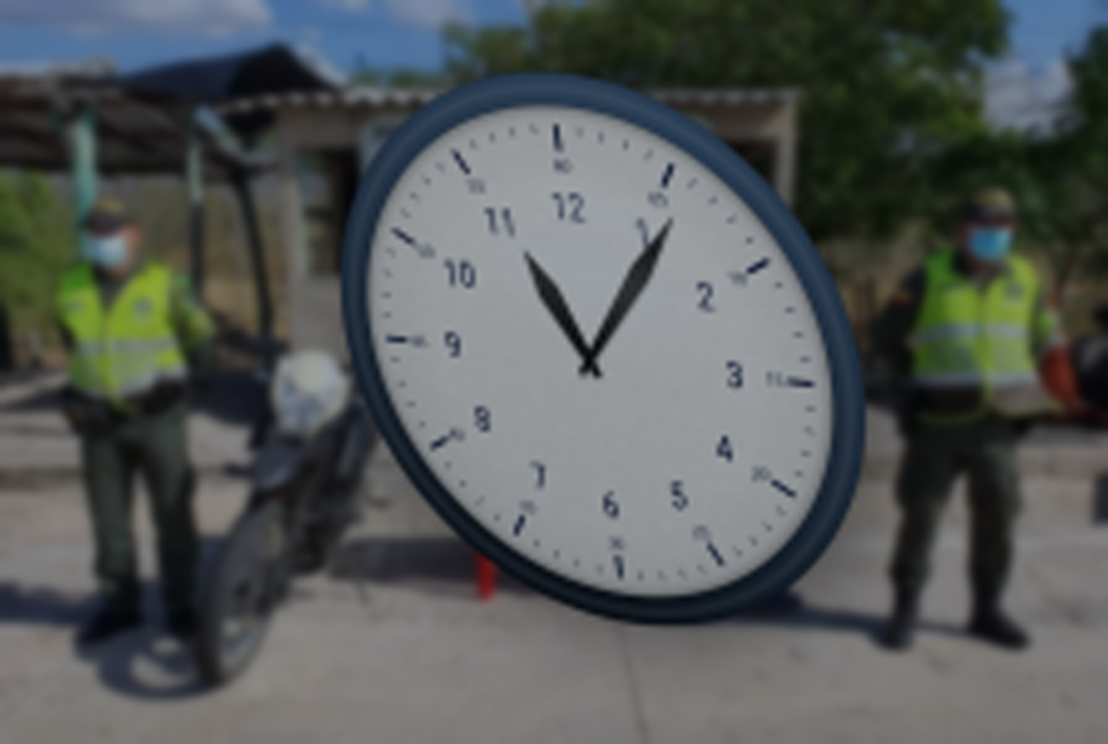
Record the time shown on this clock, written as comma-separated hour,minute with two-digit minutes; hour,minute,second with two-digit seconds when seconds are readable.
11,06
